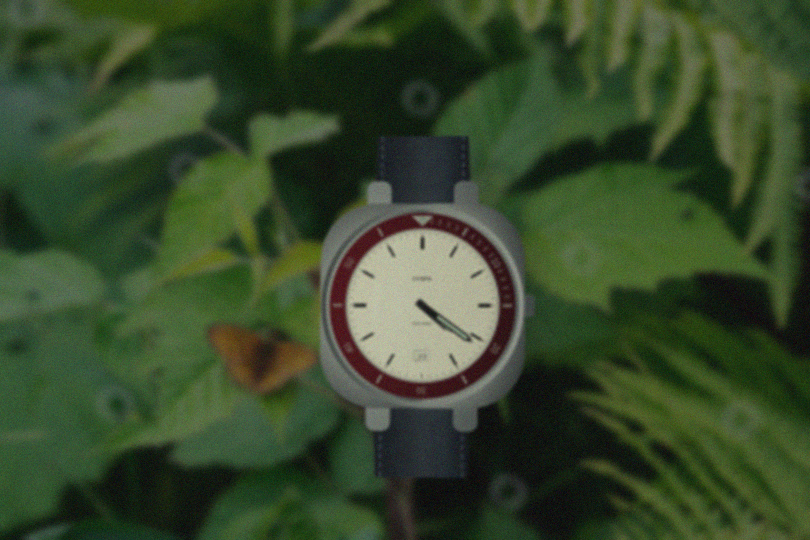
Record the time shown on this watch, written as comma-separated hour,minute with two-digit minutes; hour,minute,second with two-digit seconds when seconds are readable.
4,21
